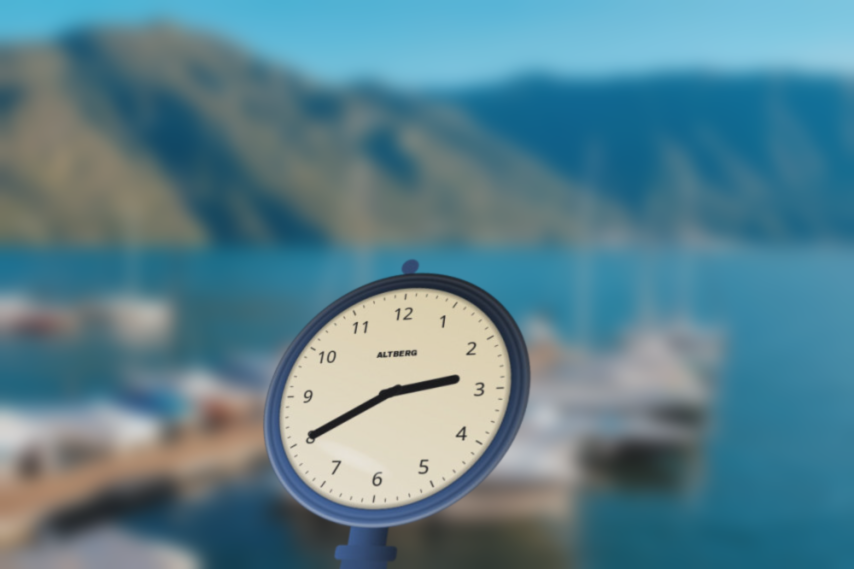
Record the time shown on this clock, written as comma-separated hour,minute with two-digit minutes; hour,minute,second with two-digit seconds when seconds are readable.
2,40
